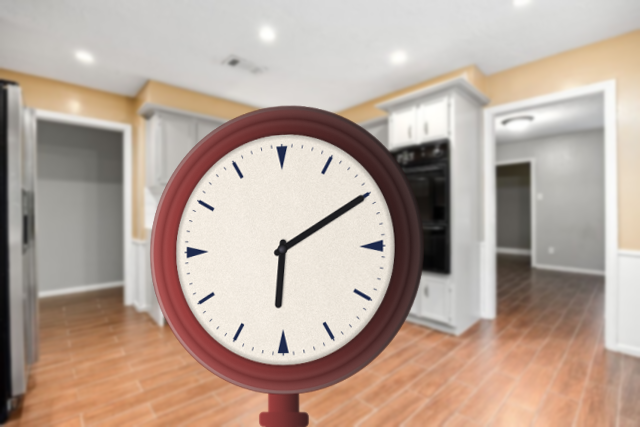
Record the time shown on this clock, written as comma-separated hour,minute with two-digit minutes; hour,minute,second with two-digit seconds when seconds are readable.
6,10
